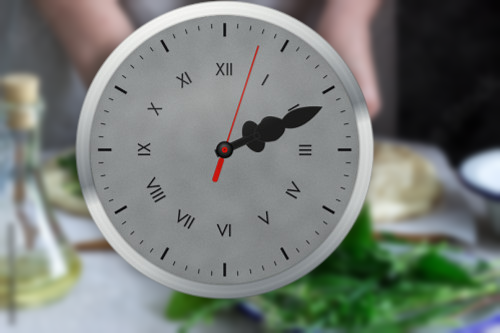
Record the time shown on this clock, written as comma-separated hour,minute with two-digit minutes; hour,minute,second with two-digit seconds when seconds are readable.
2,11,03
